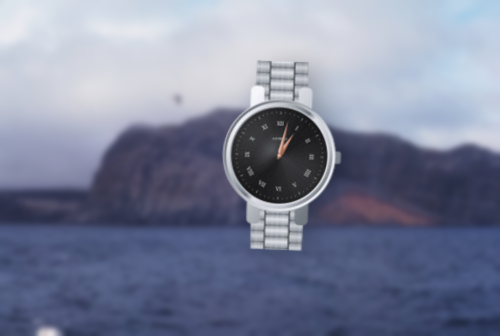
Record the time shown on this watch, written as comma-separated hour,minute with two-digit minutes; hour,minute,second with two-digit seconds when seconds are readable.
1,02
